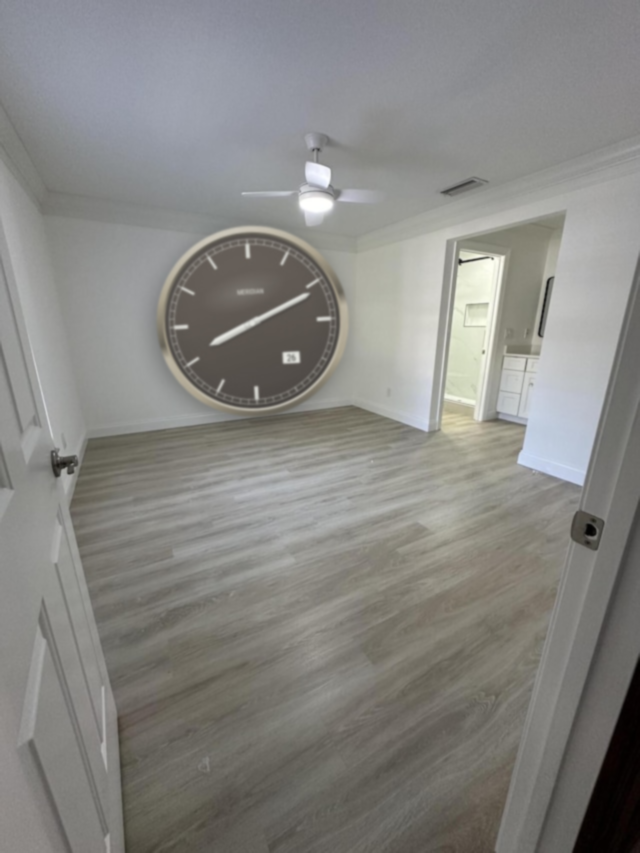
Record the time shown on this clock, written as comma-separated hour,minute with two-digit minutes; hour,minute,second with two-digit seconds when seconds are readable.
8,11
